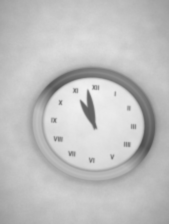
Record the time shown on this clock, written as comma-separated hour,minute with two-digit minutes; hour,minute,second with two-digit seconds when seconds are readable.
10,58
